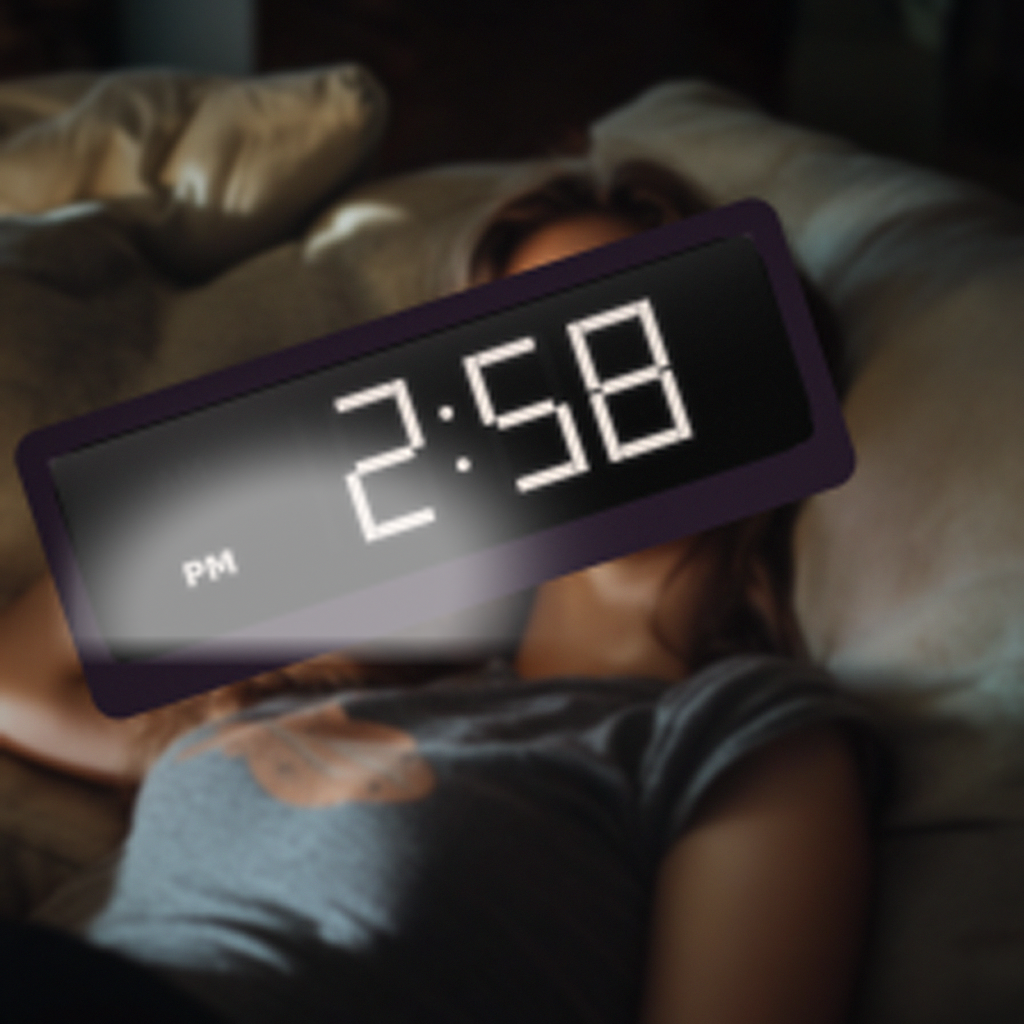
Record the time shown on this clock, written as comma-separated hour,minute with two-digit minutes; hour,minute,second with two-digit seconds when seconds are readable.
2,58
